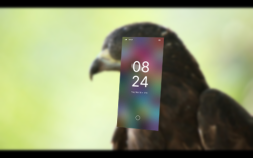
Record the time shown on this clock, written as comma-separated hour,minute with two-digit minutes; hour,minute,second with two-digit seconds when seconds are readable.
8,24
